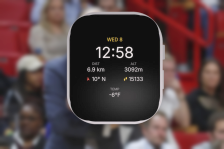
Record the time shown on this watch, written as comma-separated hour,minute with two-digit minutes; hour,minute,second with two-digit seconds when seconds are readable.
12,58
